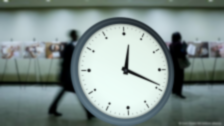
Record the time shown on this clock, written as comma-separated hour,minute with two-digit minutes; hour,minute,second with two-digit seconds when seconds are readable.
12,19
